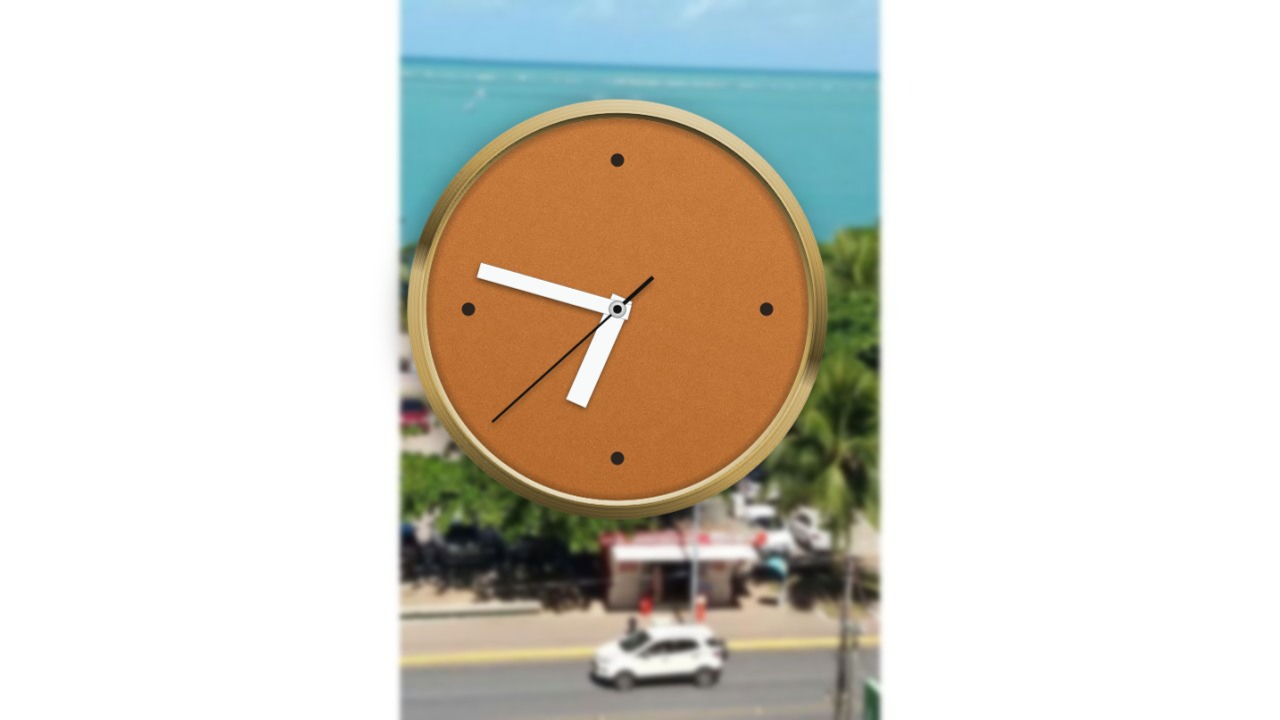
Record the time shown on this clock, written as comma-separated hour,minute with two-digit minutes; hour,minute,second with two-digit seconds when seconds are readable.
6,47,38
